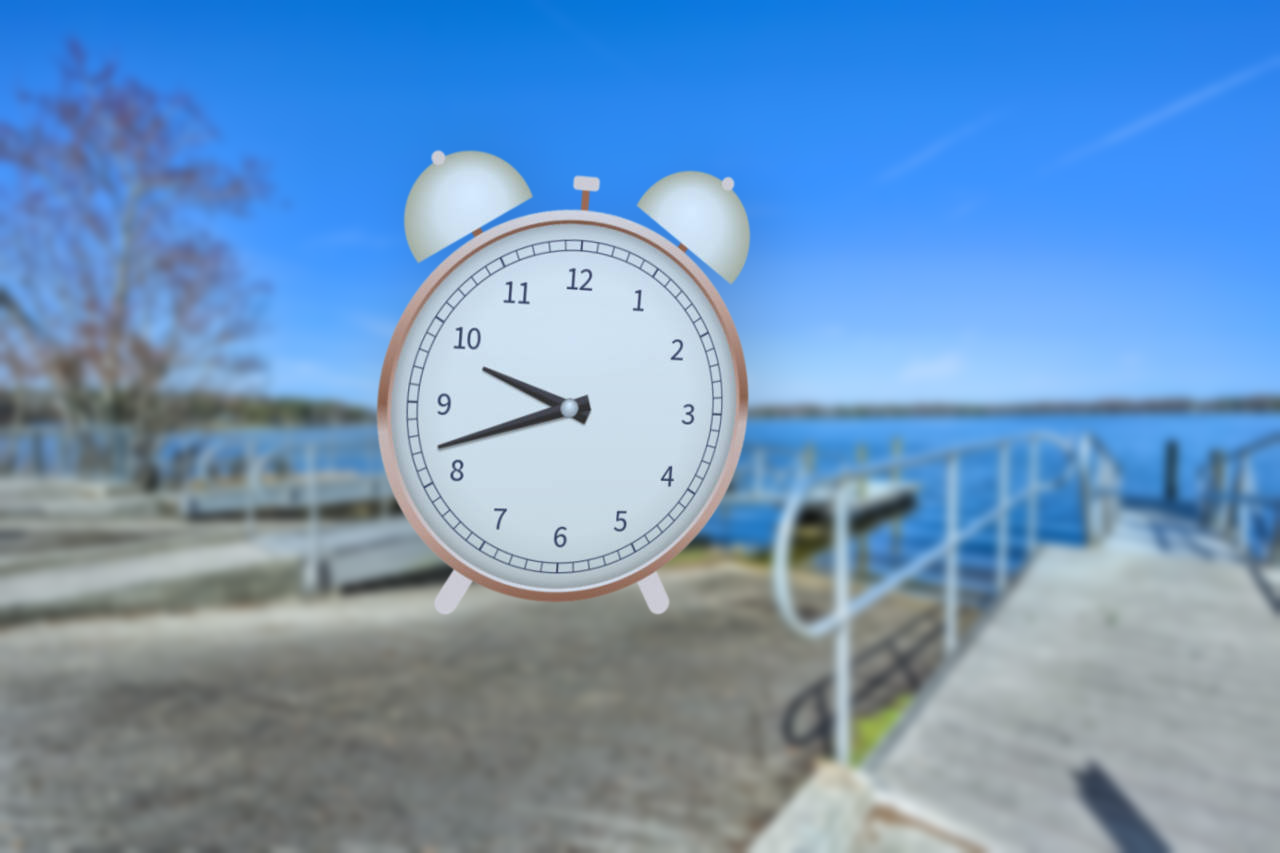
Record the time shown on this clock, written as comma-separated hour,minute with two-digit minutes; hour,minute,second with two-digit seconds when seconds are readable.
9,42
